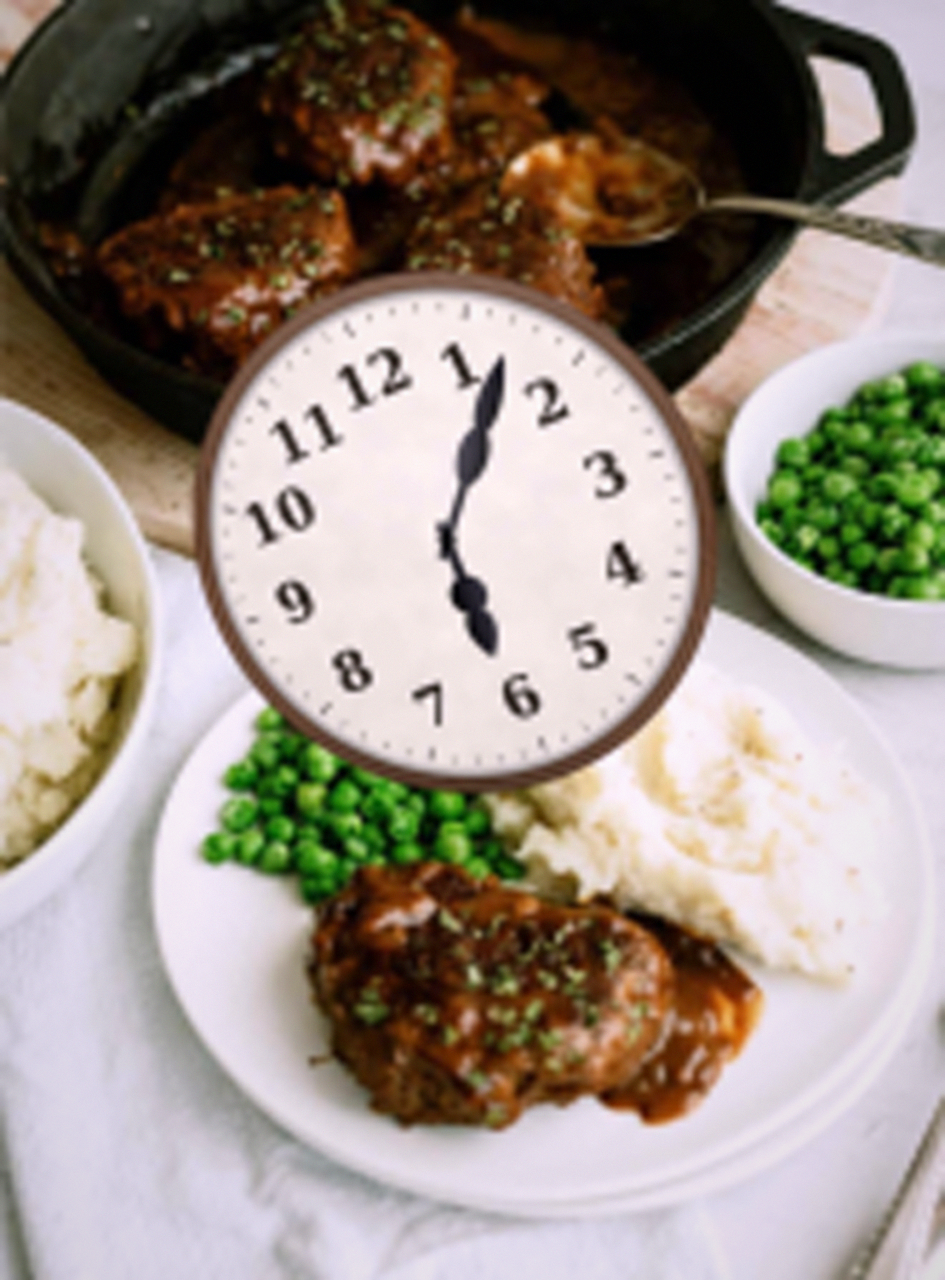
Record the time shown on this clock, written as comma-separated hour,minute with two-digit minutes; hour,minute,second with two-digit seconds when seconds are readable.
6,07
